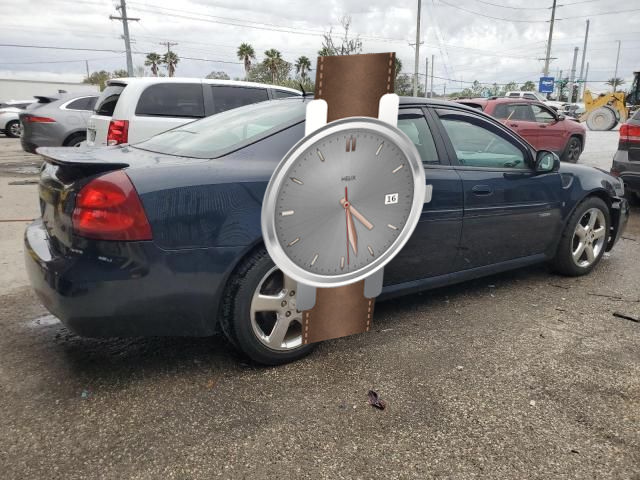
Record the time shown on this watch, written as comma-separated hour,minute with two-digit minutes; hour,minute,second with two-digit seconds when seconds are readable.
4,27,29
